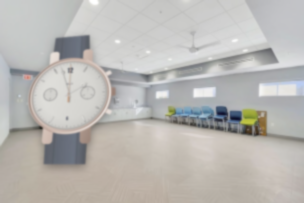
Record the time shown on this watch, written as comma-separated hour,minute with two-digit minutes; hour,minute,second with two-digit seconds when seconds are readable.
1,57
